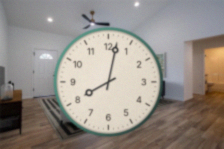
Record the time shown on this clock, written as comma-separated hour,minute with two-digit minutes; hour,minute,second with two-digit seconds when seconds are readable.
8,02
